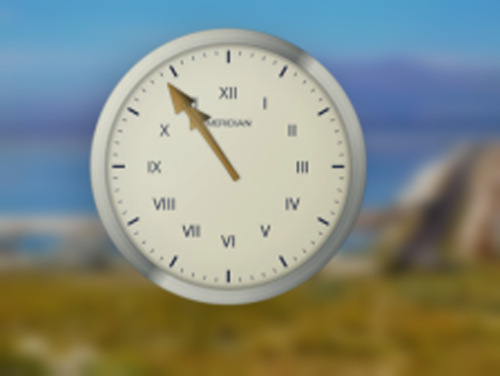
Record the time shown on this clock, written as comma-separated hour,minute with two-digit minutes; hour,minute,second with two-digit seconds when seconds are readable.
10,54
